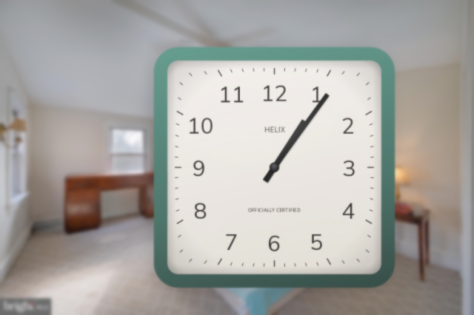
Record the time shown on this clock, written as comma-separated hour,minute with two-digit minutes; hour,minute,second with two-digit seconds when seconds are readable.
1,06
